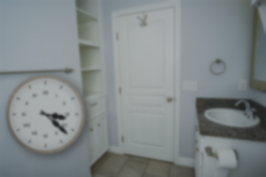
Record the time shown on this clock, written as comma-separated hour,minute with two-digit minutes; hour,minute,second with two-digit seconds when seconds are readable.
3,22
